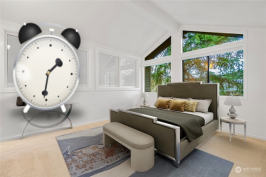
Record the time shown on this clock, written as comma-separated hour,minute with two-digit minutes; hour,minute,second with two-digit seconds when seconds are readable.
1,31
